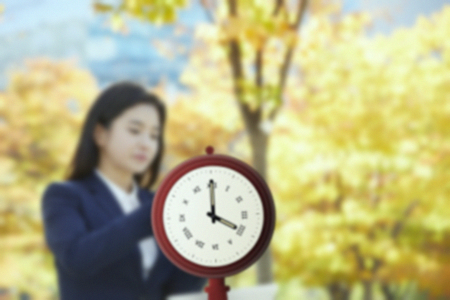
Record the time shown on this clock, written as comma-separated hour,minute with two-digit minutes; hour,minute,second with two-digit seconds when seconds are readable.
4,00
